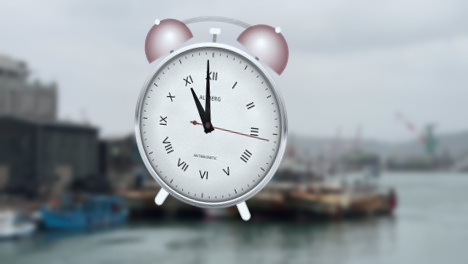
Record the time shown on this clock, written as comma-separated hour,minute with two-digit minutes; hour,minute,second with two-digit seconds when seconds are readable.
10,59,16
